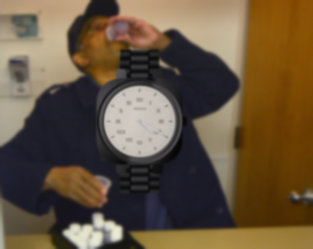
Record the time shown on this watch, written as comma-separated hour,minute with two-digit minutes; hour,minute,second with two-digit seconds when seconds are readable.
4,20
